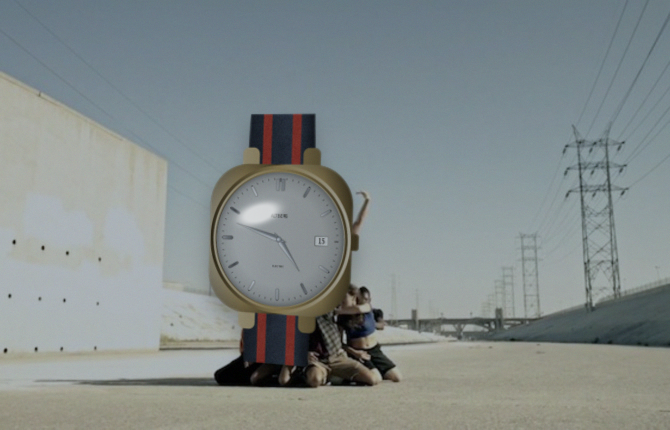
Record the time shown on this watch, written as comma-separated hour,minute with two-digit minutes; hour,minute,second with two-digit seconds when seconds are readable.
4,48
